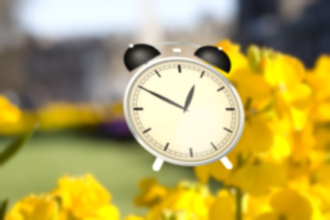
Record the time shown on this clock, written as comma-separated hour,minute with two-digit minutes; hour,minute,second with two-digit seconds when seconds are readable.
12,50
